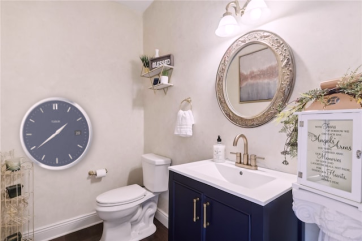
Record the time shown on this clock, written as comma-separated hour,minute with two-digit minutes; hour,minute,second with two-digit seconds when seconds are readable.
1,39
